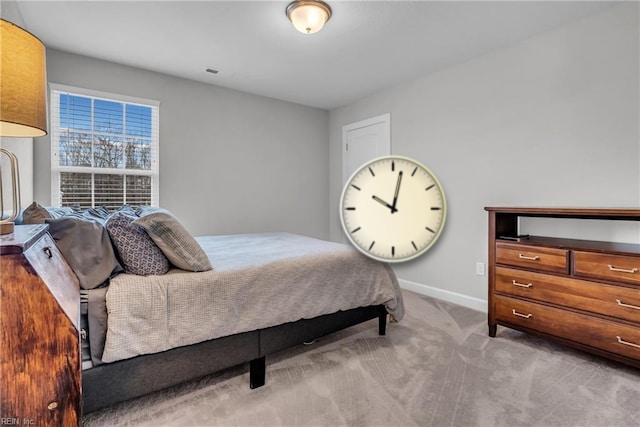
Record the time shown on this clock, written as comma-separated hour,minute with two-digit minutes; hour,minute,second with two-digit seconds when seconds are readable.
10,02
